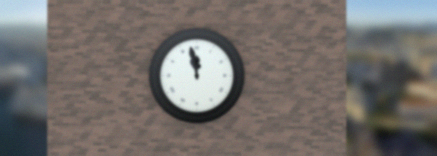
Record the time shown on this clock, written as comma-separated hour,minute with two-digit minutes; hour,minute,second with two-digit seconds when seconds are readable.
11,58
